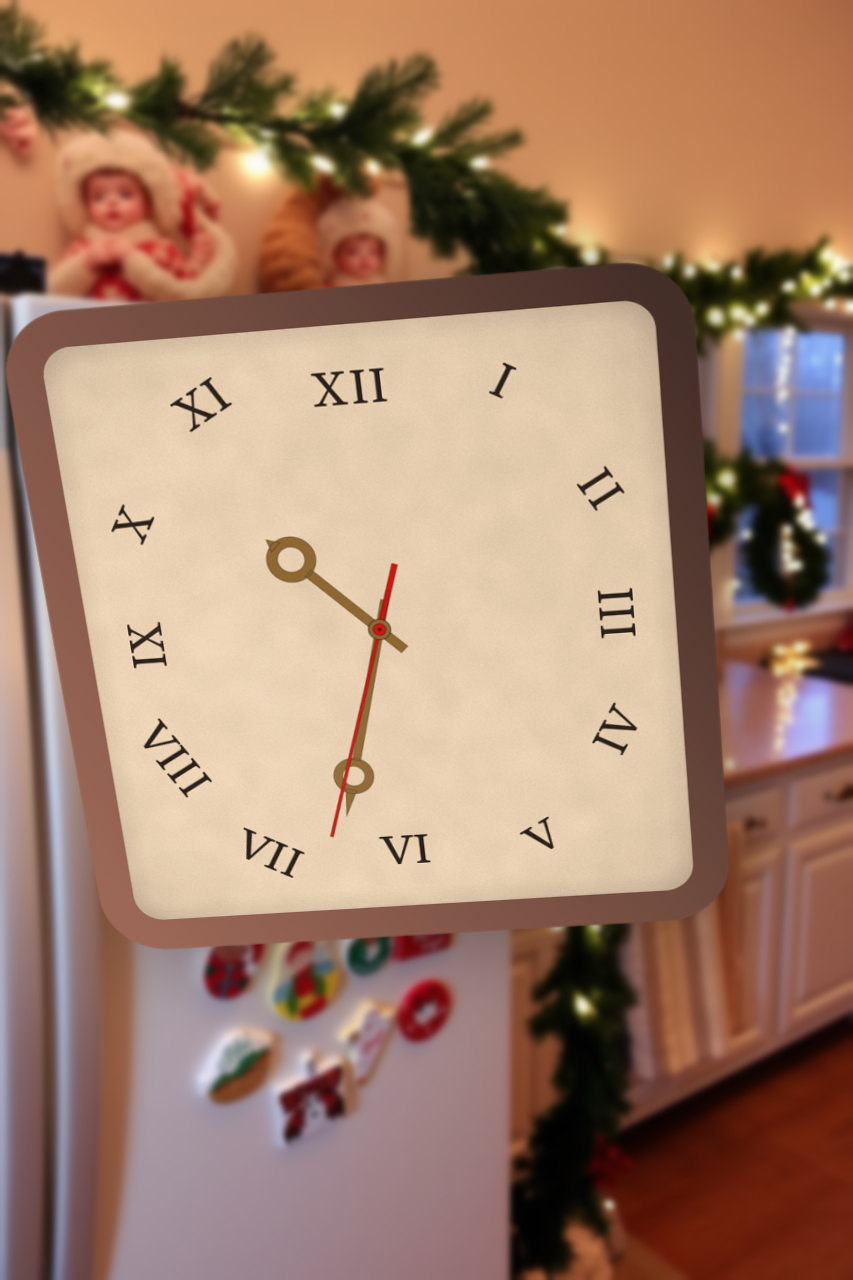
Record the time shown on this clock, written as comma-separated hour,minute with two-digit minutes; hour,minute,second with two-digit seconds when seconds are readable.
10,32,33
